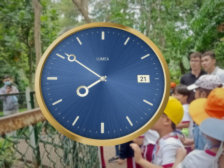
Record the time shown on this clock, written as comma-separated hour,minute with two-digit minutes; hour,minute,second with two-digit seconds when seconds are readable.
7,51
